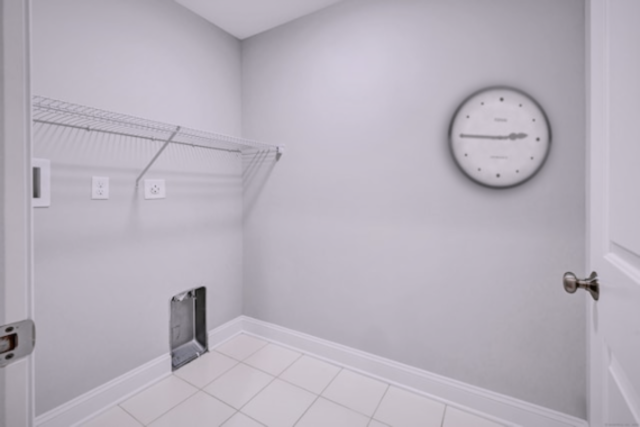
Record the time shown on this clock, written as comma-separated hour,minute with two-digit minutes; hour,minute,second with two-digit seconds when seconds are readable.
2,45
